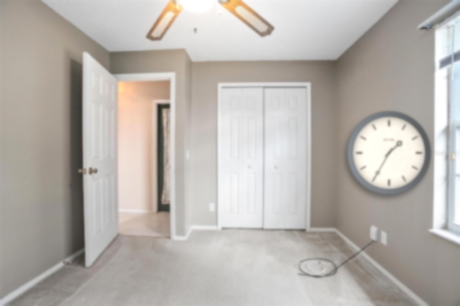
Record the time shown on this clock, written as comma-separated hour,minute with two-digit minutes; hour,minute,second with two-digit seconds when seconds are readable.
1,35
